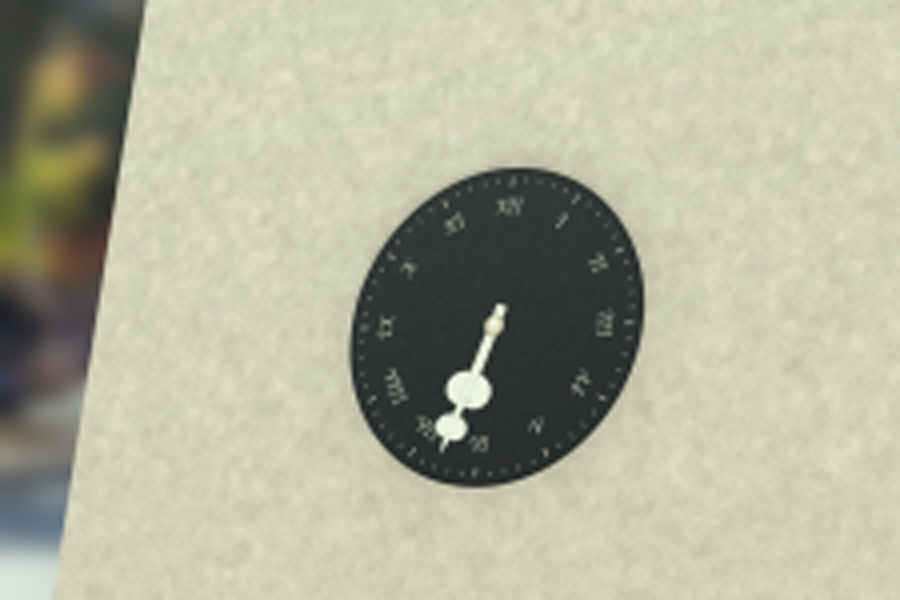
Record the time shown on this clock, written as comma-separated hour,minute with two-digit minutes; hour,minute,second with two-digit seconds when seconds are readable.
6,33
